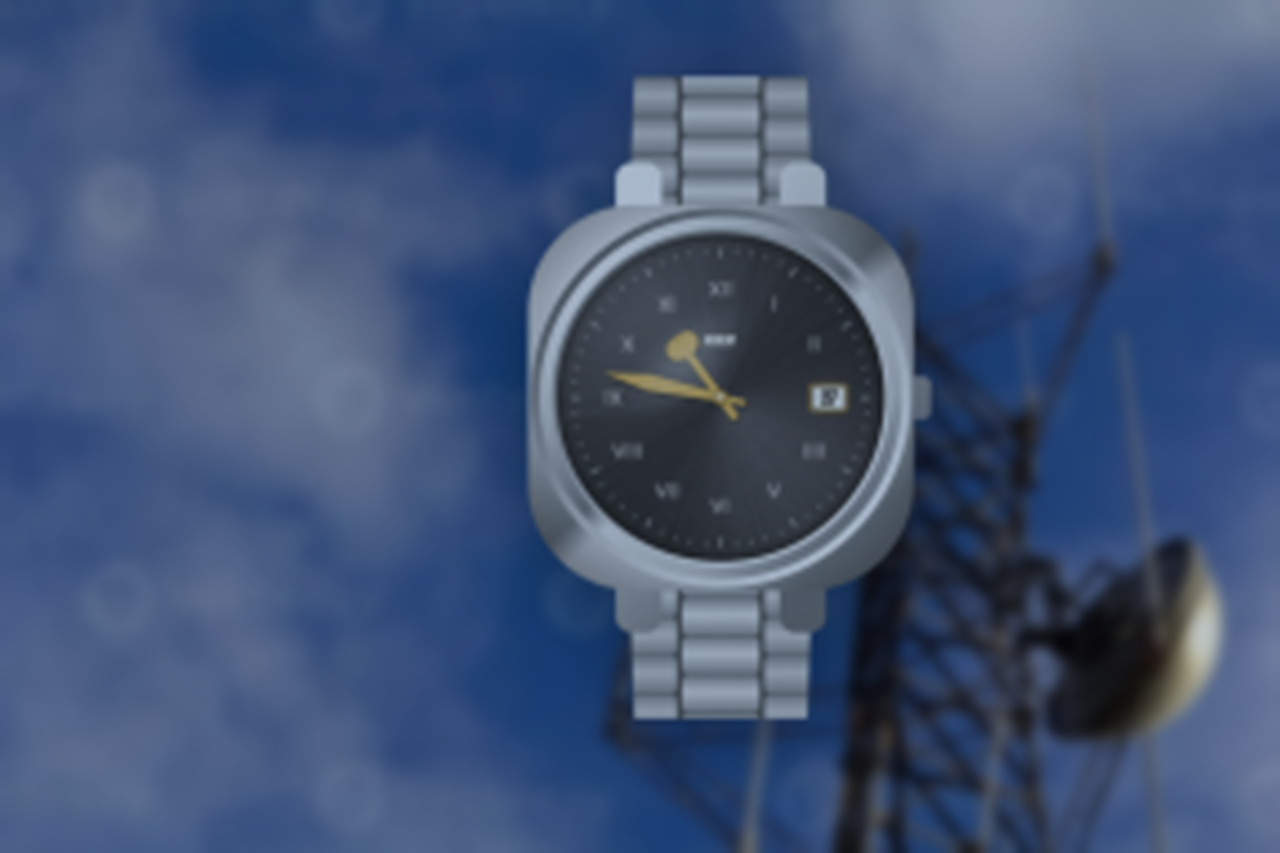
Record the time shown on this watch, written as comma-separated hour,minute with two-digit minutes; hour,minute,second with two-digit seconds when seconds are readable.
10,47
